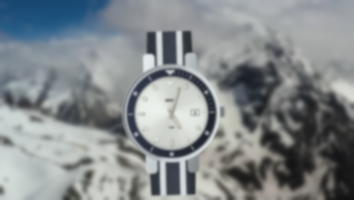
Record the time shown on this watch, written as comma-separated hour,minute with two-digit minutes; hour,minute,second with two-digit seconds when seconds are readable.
5,03
